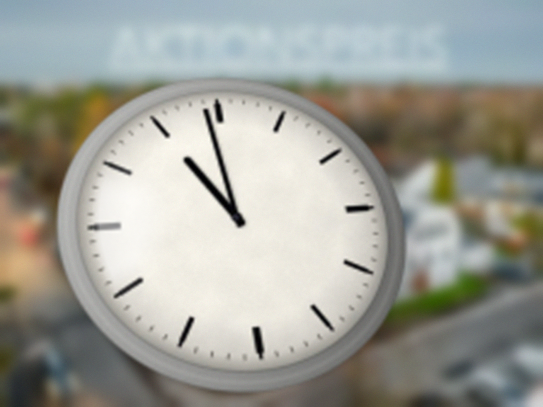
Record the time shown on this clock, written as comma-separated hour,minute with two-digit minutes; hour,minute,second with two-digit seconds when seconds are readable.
10,59
